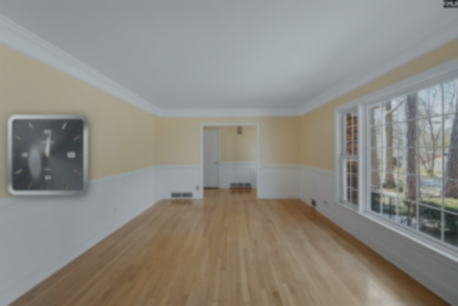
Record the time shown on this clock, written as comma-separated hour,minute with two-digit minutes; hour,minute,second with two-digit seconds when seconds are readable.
12,01
